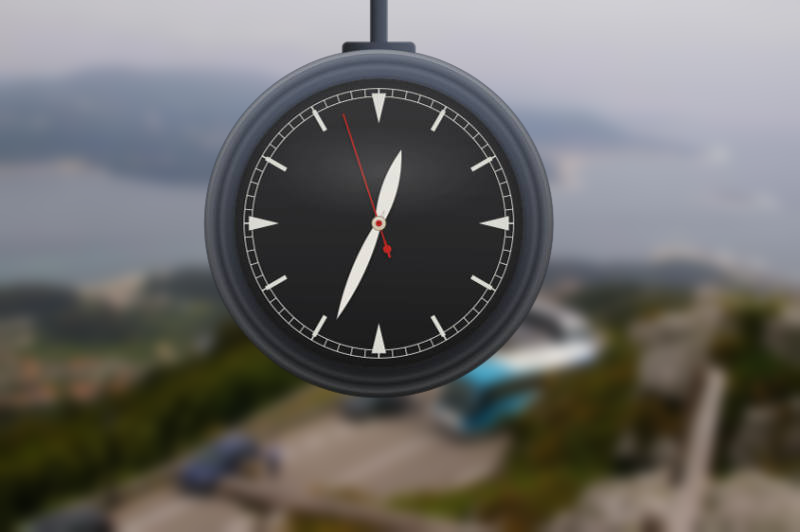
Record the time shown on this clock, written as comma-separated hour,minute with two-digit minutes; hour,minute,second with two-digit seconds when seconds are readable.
12,33,57
